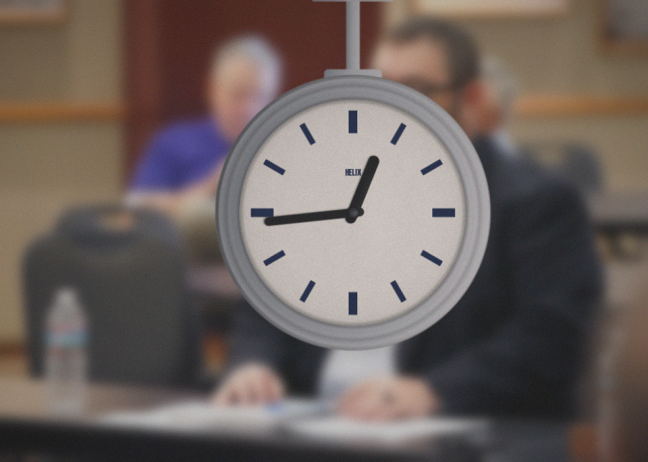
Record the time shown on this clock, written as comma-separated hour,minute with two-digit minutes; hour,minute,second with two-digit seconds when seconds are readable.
12,44
